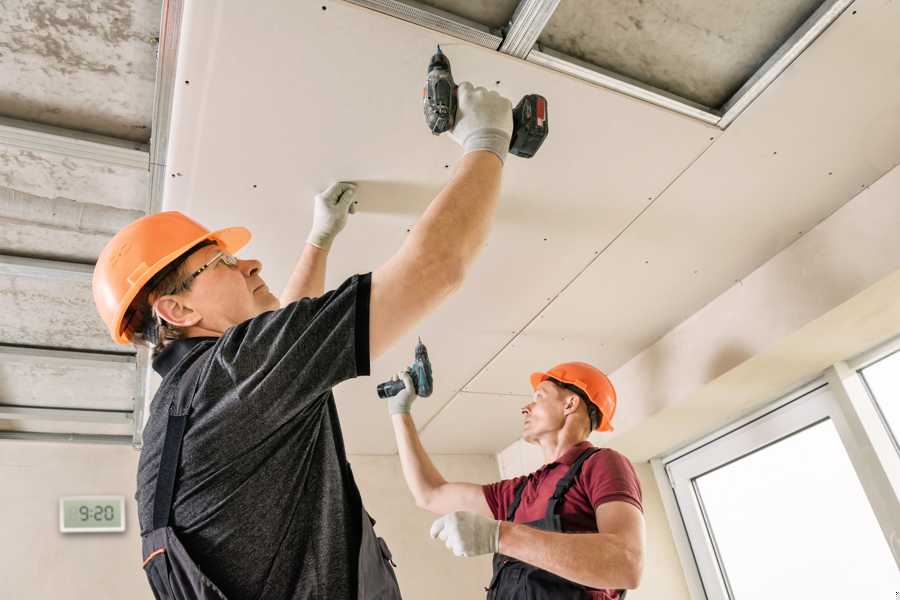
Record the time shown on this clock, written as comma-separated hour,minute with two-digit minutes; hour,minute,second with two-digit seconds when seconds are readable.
9,20
